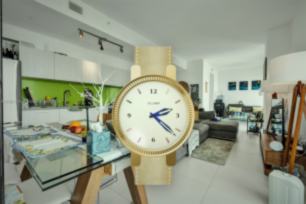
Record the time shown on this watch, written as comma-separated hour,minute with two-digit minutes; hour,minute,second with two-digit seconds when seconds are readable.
2,22
